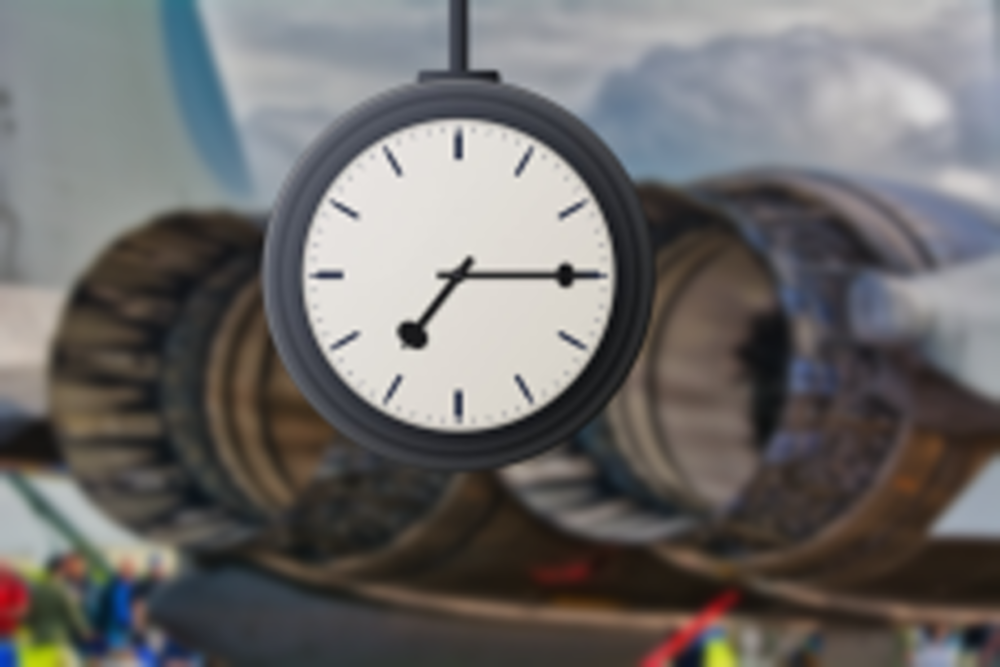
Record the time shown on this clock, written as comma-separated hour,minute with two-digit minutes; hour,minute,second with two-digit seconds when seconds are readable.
7,15
